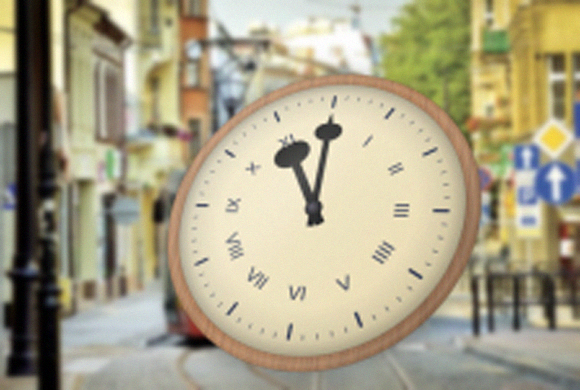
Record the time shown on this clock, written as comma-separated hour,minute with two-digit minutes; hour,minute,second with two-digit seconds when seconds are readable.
11,00
